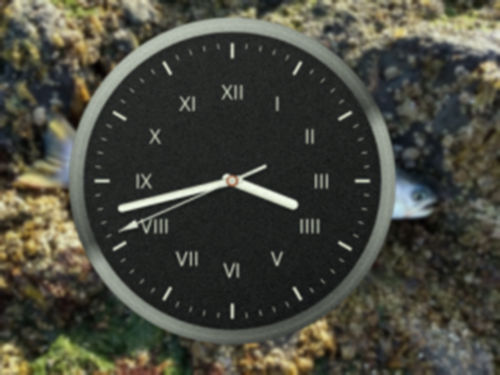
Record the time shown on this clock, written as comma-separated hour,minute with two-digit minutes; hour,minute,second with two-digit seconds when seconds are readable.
3,42,41
